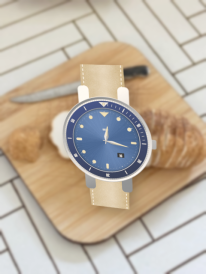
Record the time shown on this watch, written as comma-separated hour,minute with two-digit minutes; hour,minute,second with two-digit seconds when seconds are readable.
12,17
